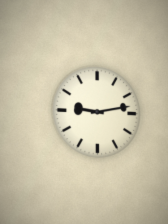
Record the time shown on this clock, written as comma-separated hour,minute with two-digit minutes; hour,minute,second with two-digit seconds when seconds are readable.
9,13
